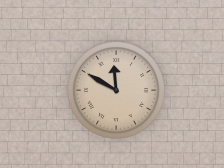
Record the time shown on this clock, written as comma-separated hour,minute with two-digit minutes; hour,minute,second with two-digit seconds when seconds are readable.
11,50
